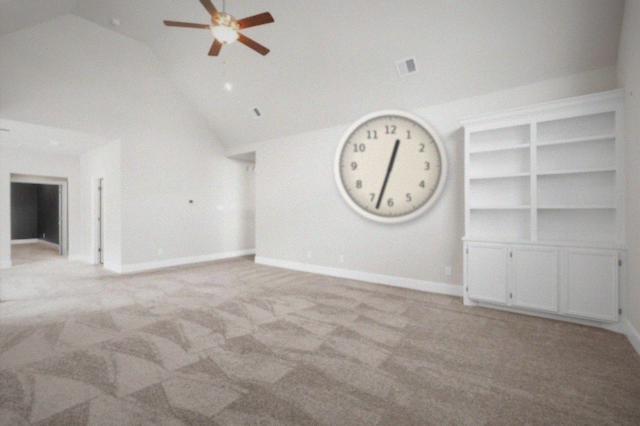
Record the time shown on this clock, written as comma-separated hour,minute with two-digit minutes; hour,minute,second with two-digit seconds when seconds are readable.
12,33
